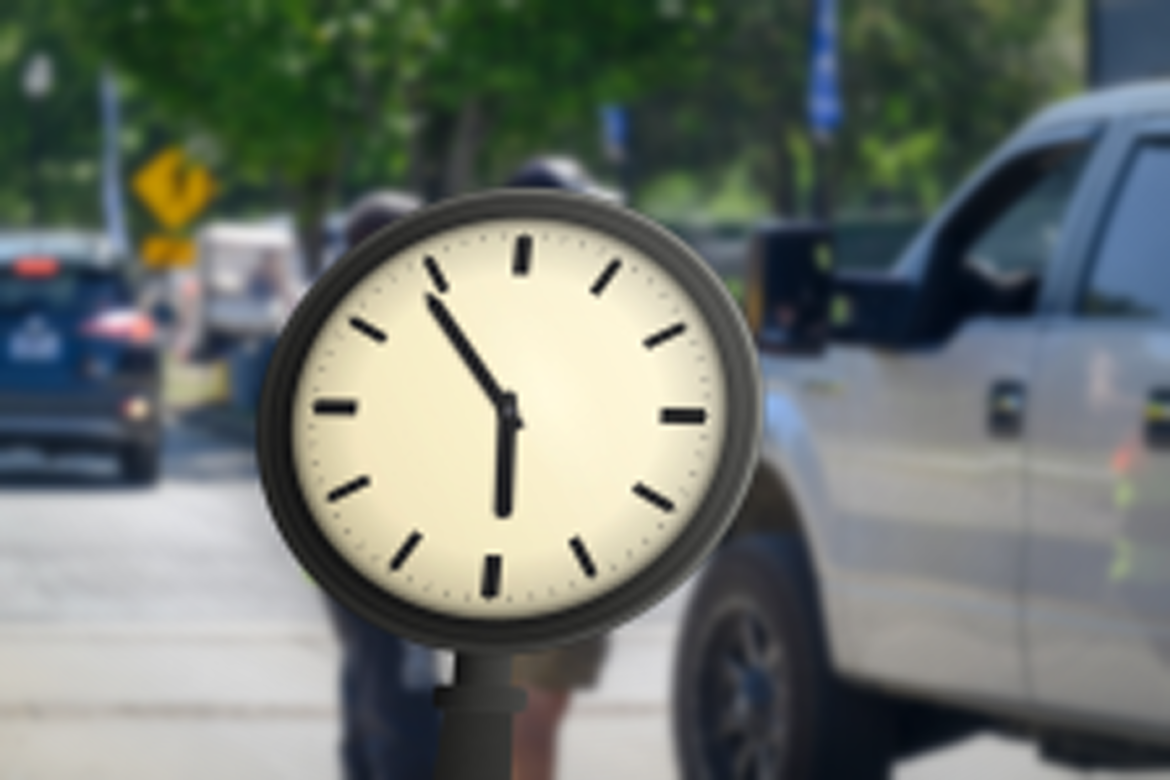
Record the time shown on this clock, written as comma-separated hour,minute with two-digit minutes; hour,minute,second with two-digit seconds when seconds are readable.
5,54
